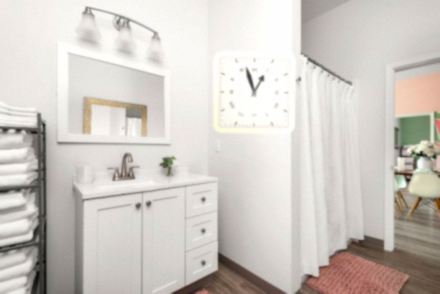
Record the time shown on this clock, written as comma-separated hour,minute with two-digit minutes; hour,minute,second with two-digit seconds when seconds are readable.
12,57
